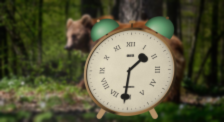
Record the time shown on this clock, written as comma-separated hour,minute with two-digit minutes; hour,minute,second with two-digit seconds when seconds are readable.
1,31
